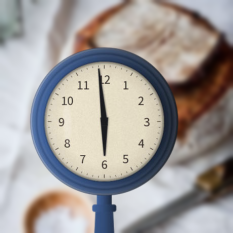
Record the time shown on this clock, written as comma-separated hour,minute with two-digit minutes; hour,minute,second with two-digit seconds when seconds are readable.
5,59
